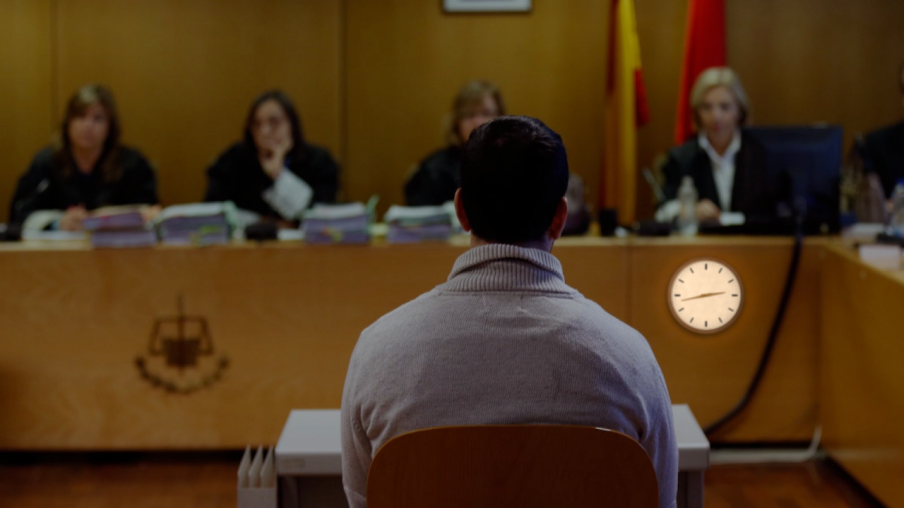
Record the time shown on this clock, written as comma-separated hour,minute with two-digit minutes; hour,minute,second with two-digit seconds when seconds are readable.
2,43
